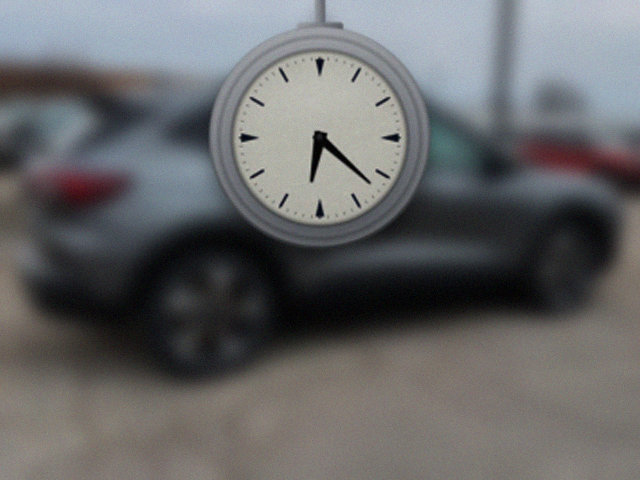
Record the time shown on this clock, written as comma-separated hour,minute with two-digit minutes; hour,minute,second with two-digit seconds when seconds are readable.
6,22
